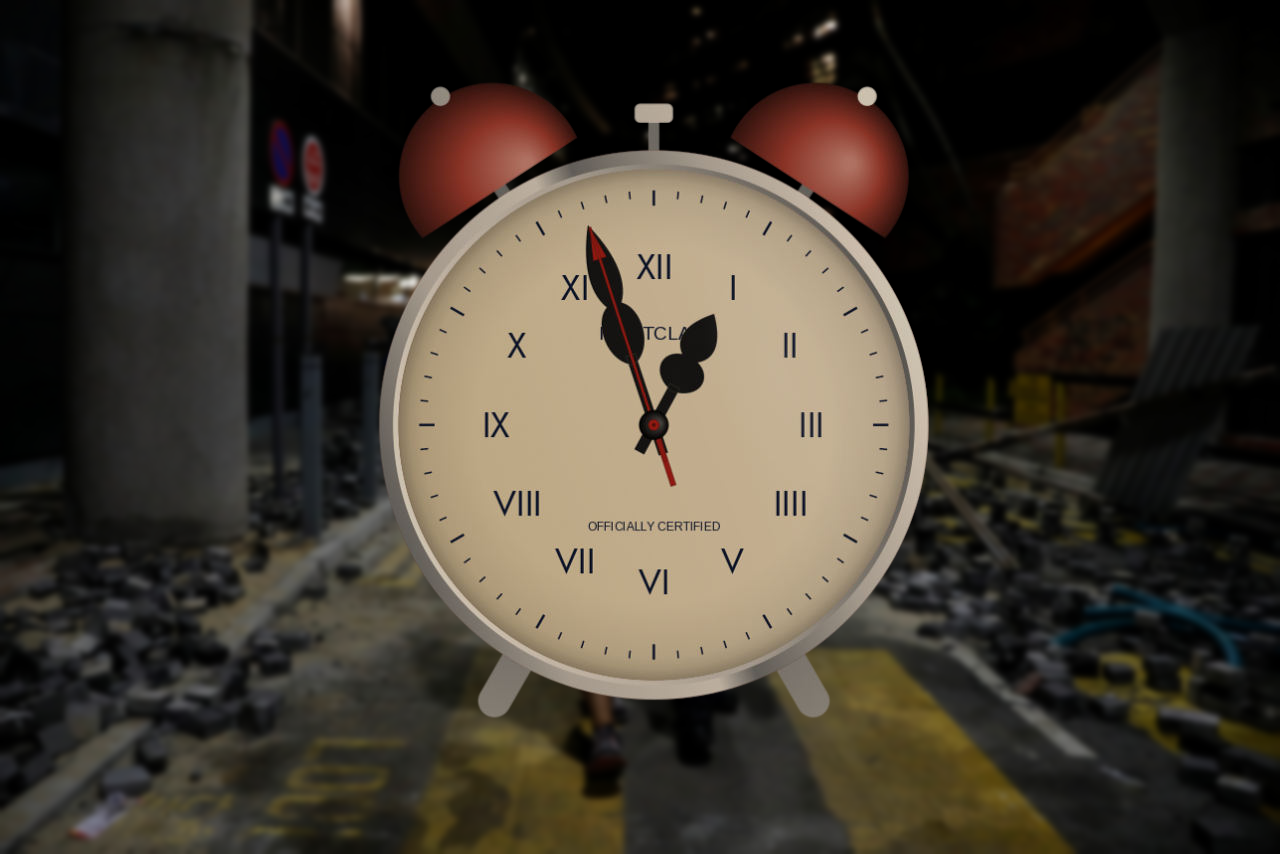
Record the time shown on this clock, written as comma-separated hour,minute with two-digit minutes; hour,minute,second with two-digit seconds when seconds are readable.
12,56,57
